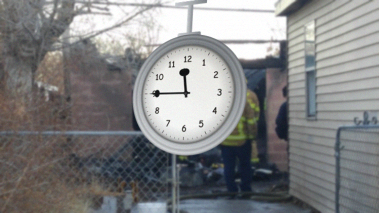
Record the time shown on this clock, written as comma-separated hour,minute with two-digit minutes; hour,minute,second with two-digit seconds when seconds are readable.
11,45
